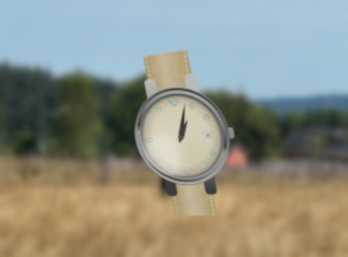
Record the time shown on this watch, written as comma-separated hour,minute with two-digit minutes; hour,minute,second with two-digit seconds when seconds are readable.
1,03
